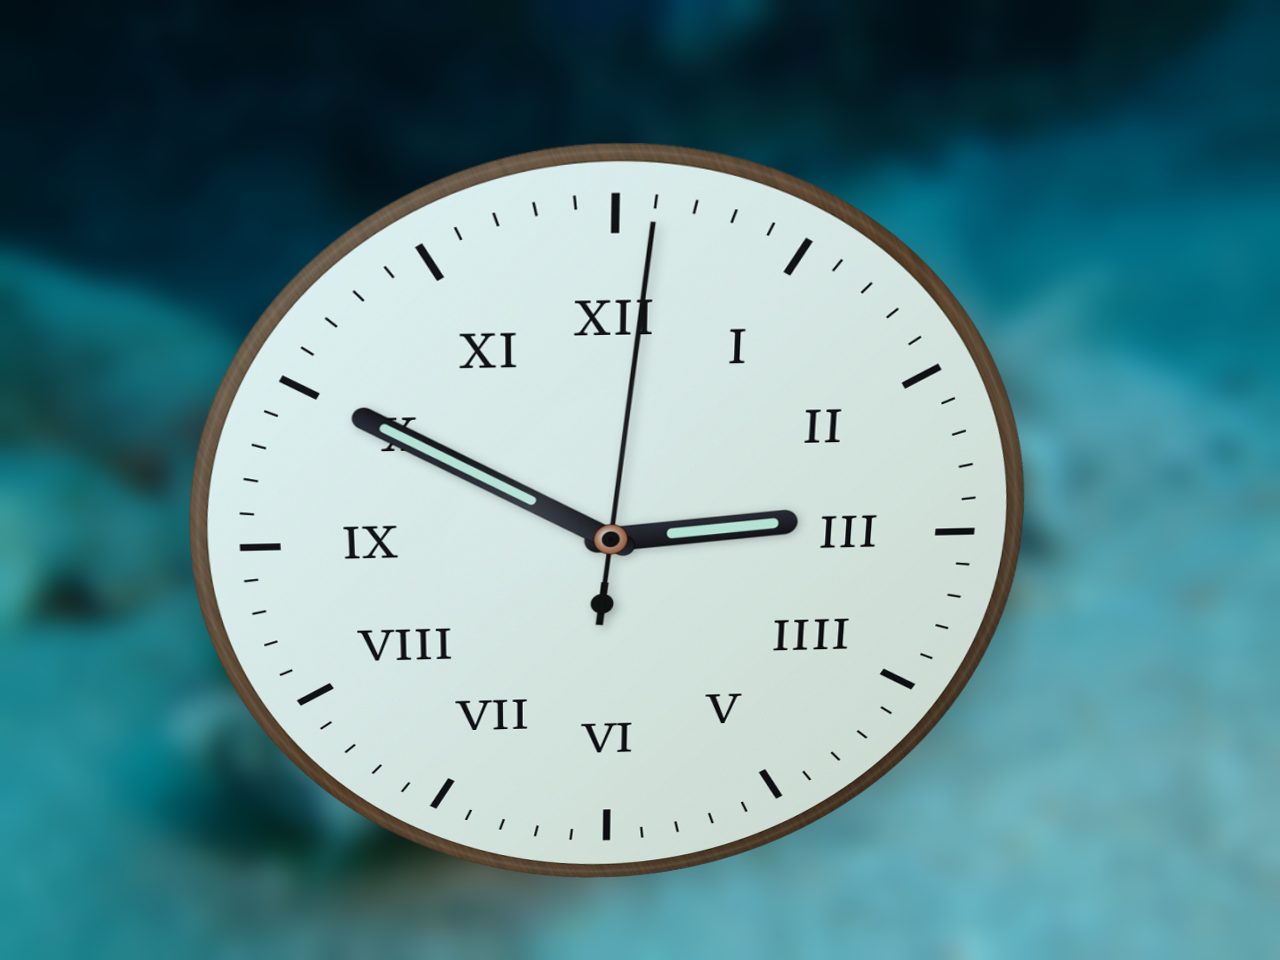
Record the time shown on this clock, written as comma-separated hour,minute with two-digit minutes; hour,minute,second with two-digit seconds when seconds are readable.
2,50,01
